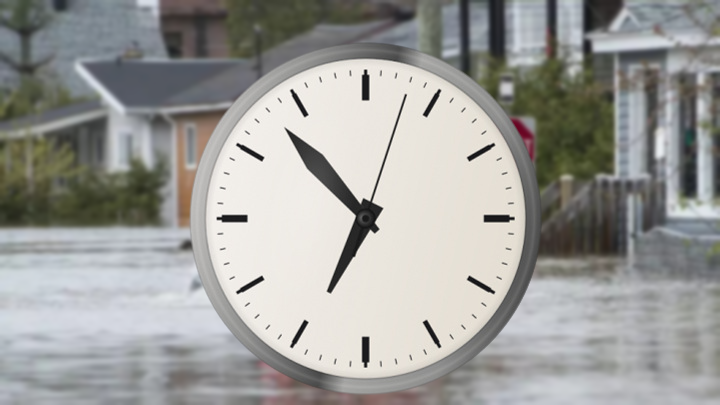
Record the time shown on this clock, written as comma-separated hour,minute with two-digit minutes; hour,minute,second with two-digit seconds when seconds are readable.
6,53,03
